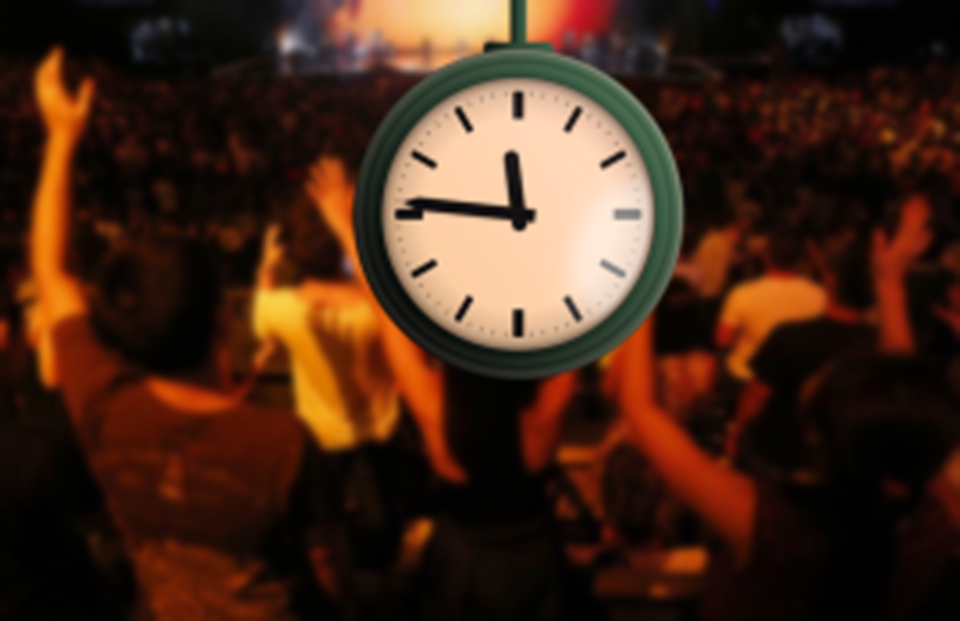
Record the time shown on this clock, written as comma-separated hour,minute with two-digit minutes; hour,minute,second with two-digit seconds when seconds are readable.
11,46
